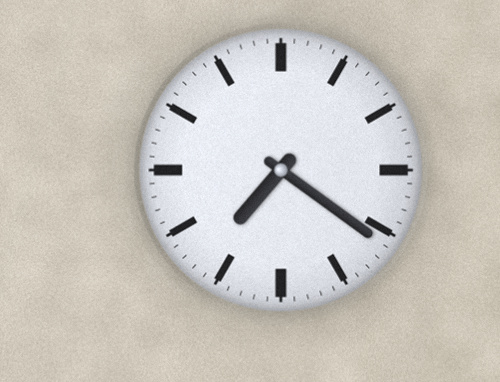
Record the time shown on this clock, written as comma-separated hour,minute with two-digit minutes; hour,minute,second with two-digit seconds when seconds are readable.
7,21
